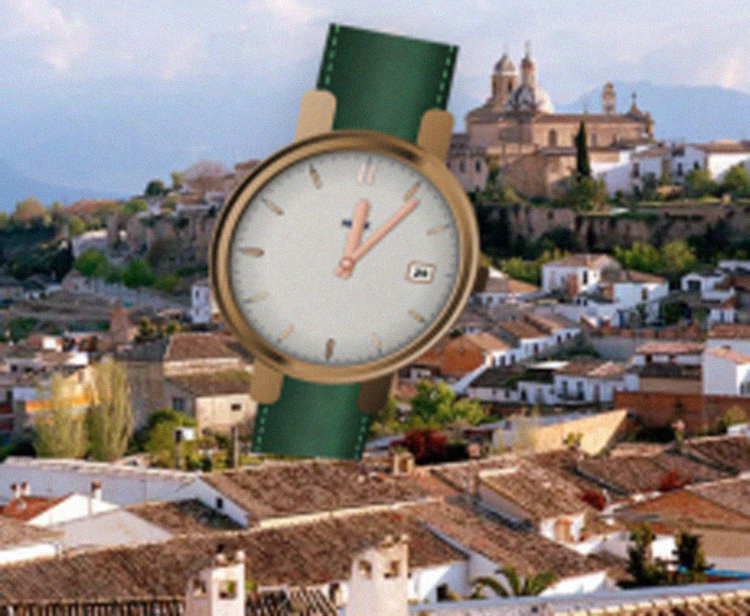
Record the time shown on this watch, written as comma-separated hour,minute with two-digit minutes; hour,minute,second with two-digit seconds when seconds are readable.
12,06
